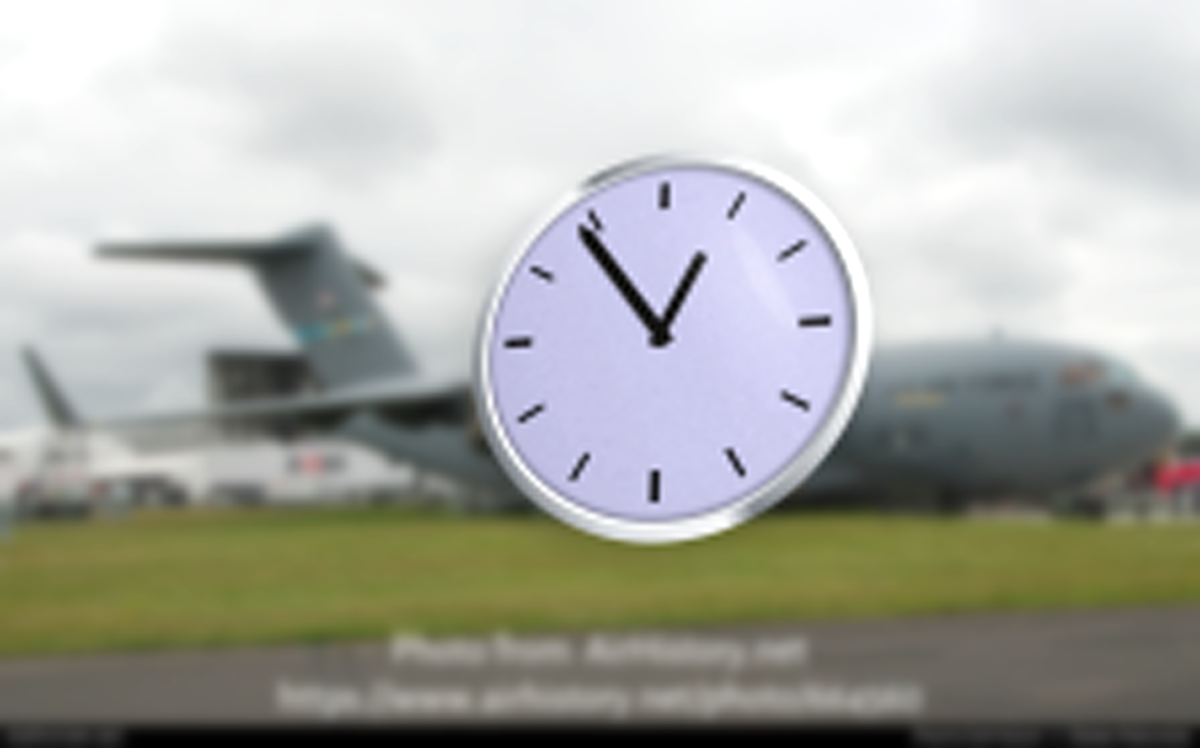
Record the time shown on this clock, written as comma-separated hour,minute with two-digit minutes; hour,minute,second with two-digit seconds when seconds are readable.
12,54
